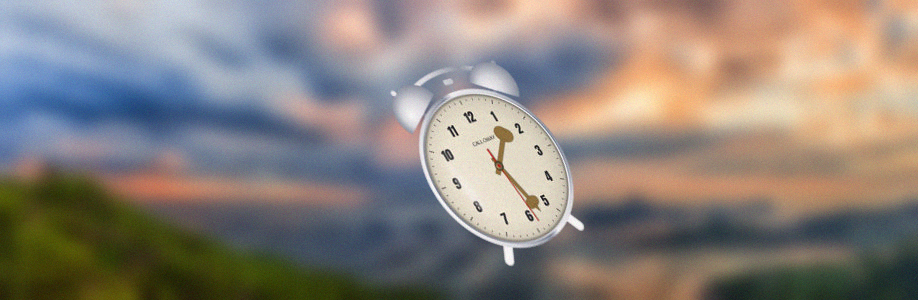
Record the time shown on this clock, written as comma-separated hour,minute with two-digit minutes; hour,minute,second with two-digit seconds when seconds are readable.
1,27,29
